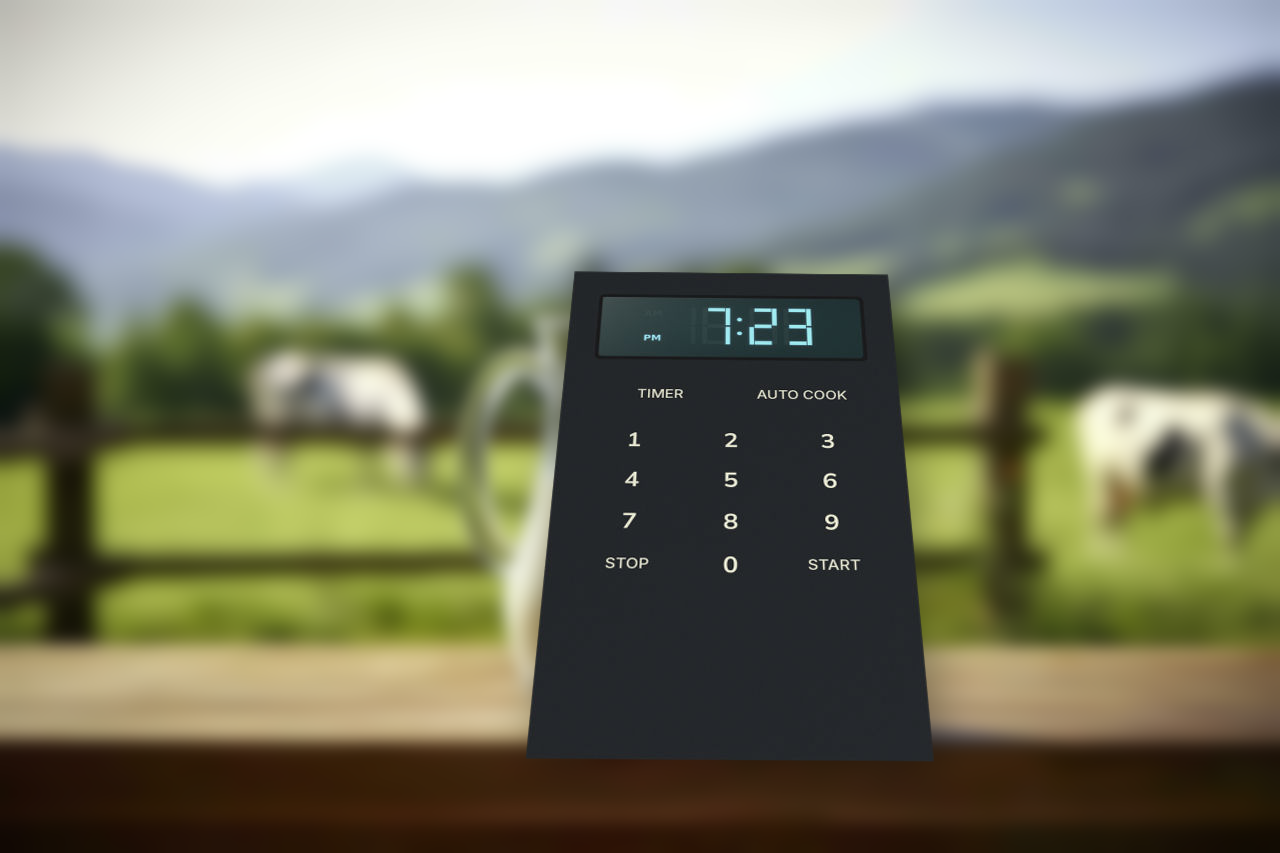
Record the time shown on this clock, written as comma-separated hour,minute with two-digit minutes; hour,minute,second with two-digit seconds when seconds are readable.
7,23
